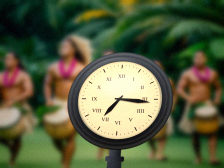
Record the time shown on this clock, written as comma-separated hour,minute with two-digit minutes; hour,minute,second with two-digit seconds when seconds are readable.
7,16
